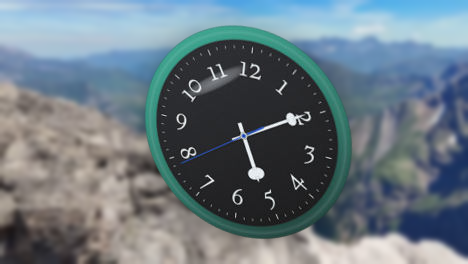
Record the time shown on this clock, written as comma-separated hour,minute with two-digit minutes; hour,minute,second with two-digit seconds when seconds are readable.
5,09,39
